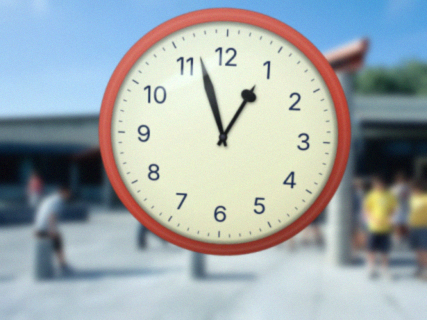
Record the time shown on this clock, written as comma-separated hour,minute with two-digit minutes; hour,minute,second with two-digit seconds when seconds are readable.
12,57
